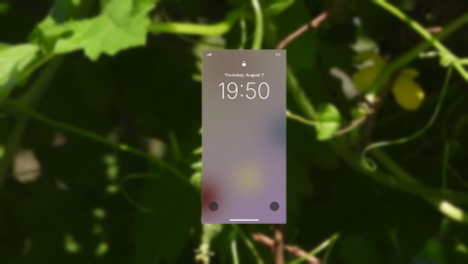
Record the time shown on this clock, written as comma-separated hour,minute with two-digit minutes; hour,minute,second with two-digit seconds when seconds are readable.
19,50
